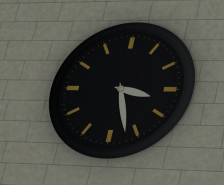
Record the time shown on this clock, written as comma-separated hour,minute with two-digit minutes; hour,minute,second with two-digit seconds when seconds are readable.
3,27
